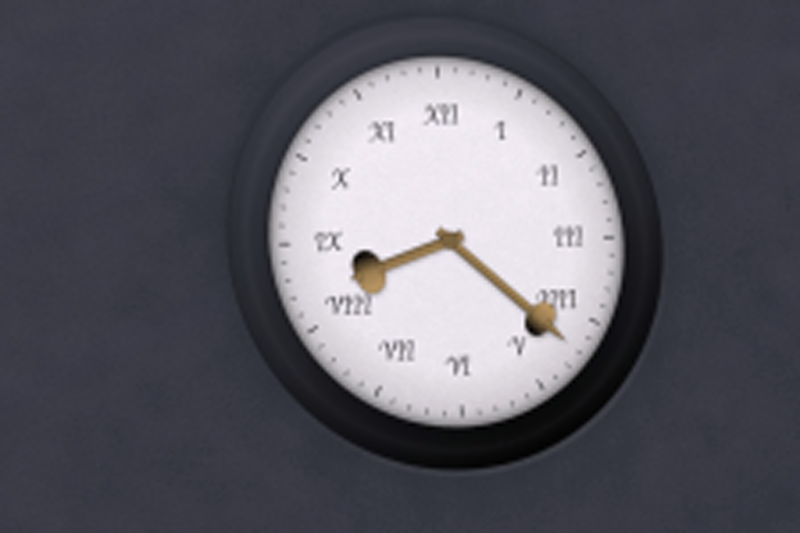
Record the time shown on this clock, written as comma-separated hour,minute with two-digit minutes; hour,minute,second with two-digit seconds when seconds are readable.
8,22
